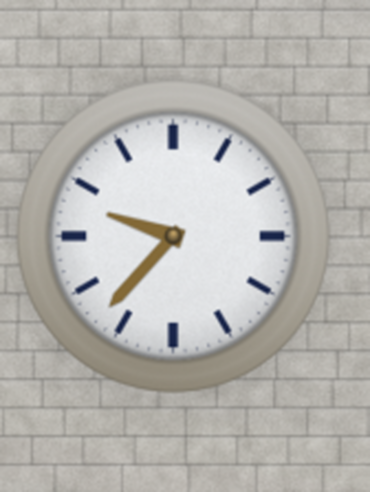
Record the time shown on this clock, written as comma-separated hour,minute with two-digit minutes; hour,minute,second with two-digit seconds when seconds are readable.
9,37
